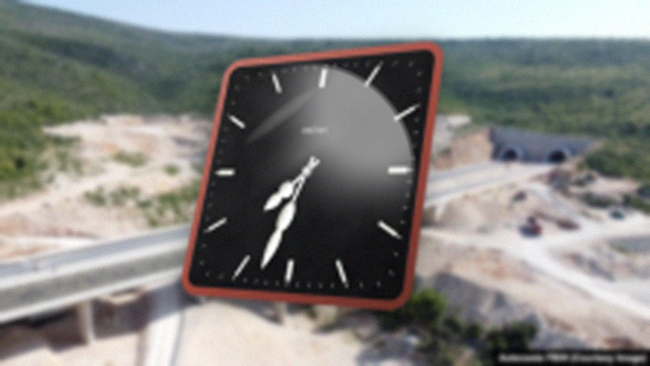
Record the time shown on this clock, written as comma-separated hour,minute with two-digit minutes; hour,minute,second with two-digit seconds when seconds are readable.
7,33
